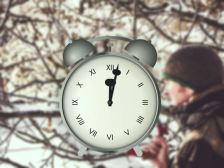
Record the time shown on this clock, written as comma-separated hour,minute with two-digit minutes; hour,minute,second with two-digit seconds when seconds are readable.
12,02
